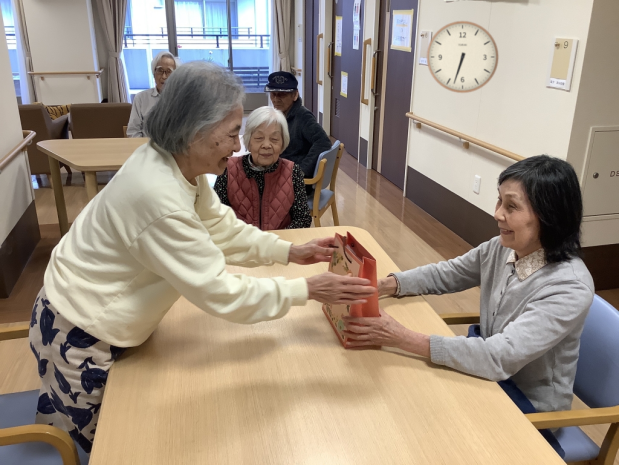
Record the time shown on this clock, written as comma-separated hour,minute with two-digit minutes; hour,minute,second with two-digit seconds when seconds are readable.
6,33
